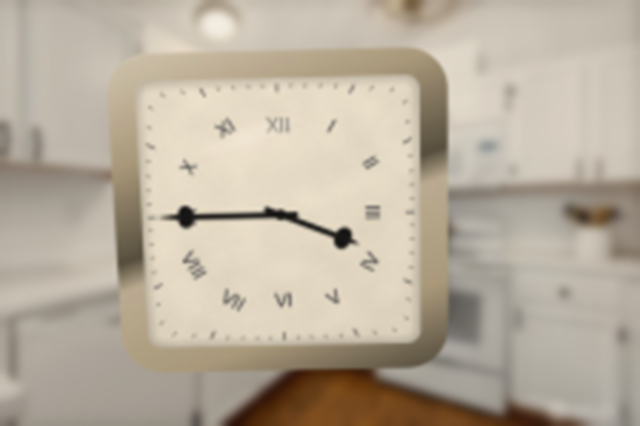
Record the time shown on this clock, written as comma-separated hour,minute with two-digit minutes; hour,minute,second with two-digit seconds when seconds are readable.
3,45
